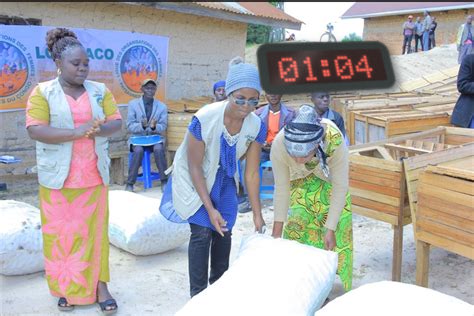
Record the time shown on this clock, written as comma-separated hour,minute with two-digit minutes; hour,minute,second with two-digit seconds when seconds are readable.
1,04
